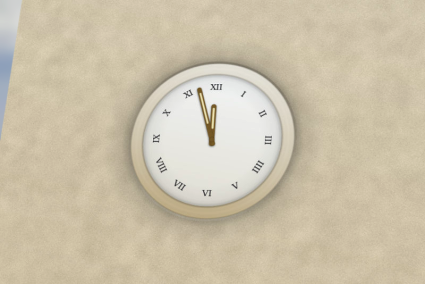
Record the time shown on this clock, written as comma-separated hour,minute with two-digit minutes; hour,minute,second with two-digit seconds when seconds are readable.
11,57
